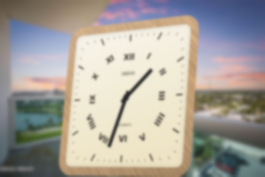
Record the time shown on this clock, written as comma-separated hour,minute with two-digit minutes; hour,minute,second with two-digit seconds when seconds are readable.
1,33
